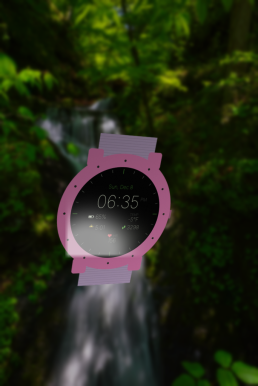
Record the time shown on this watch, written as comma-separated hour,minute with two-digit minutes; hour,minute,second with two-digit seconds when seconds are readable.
6,35
